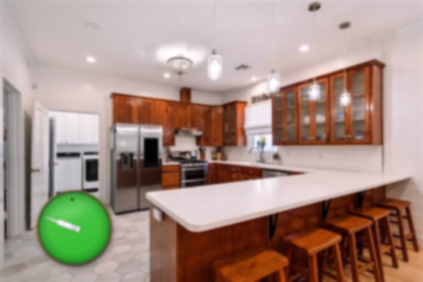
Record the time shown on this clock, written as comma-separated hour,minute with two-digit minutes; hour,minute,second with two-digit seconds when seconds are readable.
9,49
